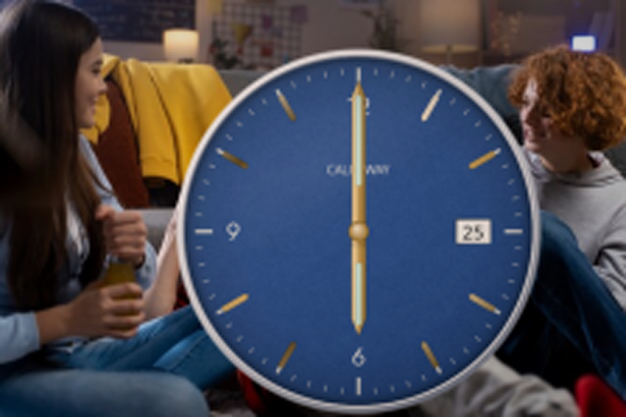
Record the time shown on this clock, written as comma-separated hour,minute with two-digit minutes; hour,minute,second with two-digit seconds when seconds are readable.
6,00
